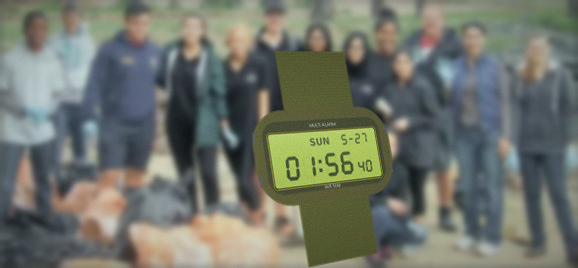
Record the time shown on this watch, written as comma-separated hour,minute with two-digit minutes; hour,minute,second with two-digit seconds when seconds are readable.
1,56,40
